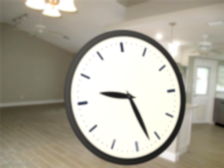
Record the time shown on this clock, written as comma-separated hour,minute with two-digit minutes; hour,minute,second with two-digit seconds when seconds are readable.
9,27
